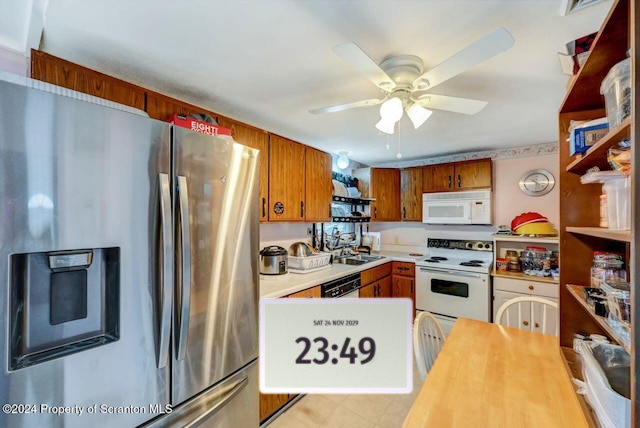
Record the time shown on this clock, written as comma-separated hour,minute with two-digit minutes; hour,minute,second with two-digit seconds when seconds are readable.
23,49
